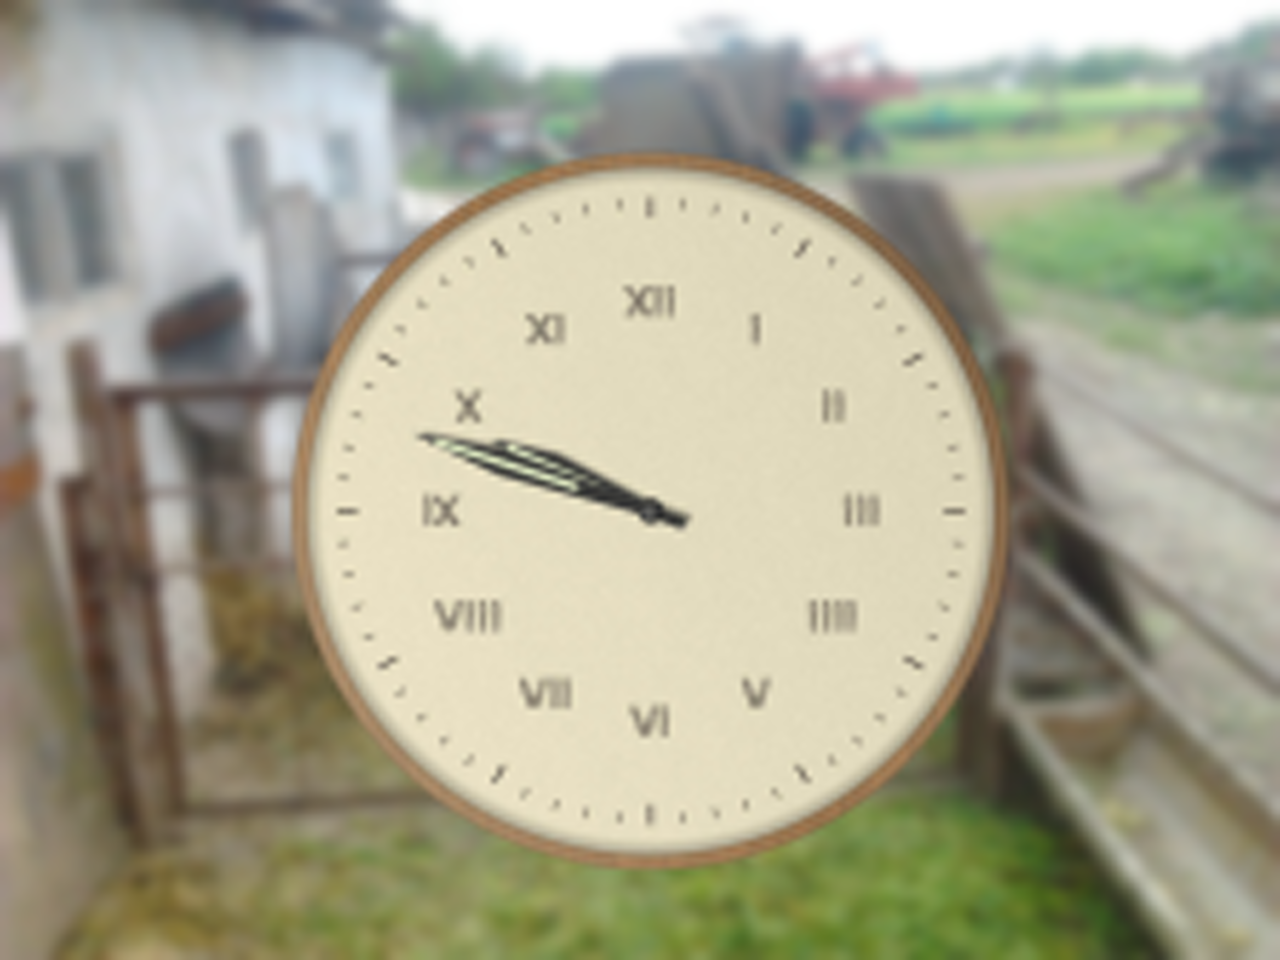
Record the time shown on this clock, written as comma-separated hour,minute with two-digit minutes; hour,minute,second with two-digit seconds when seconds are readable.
9,48
